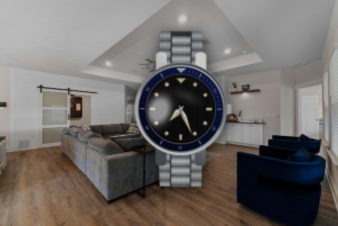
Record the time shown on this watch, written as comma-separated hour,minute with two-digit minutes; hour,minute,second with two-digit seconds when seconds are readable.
7,26
